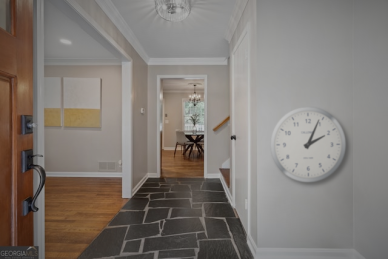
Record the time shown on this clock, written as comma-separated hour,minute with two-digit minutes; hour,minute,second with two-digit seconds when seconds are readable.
2,04
